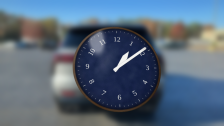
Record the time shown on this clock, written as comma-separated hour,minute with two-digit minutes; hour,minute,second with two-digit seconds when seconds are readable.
1,09
